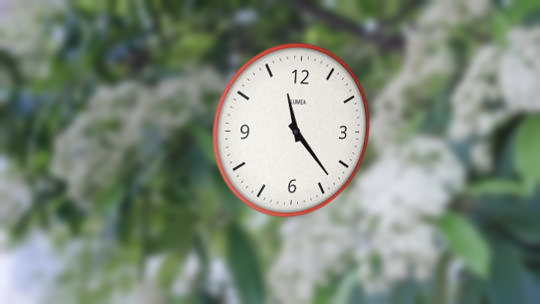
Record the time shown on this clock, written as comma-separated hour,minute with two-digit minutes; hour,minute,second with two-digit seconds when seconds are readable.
11,23
